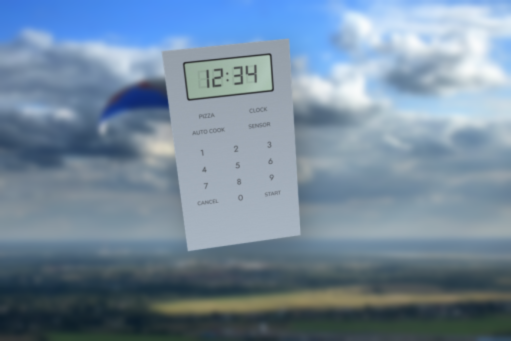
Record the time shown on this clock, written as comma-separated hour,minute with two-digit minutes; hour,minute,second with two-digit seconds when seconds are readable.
12,34
